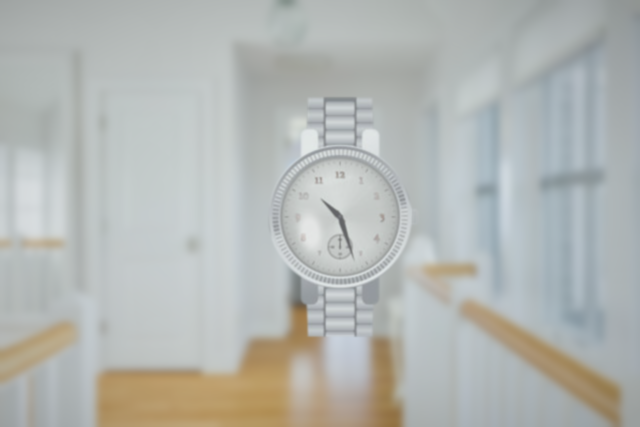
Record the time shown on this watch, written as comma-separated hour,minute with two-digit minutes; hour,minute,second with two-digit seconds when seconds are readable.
10,27
